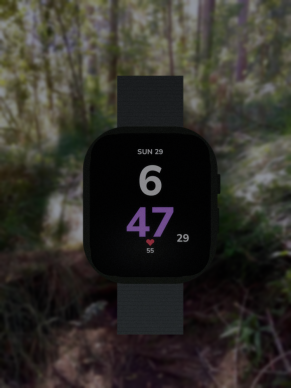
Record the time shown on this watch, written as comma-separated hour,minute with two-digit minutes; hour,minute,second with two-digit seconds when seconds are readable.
6,47,29
